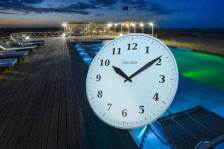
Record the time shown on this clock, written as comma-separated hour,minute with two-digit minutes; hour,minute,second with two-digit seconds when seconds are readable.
10,09
